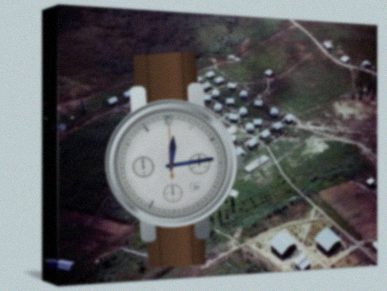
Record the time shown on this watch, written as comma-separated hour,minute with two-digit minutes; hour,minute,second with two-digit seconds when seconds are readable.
12,14
